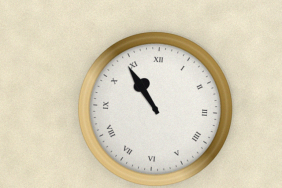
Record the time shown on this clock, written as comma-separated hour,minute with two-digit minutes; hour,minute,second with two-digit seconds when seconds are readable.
10,54
